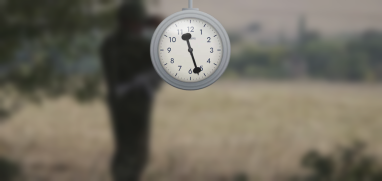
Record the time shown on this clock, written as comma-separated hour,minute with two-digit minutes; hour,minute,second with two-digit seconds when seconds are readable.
11,27
